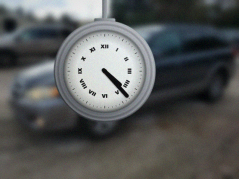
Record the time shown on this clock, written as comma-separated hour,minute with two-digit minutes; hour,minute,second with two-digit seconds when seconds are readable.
4,23
